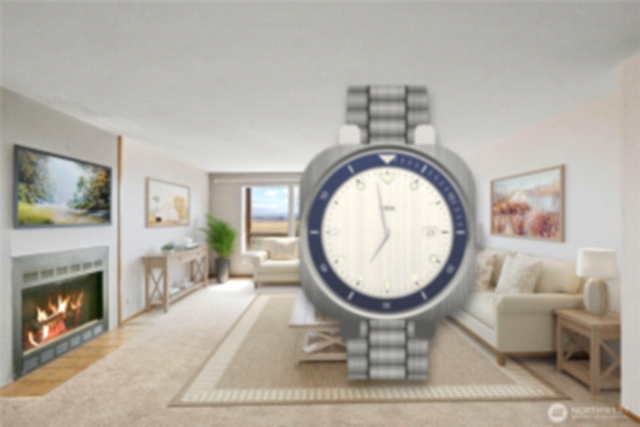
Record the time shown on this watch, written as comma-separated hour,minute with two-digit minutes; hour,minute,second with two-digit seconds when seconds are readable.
6,58
